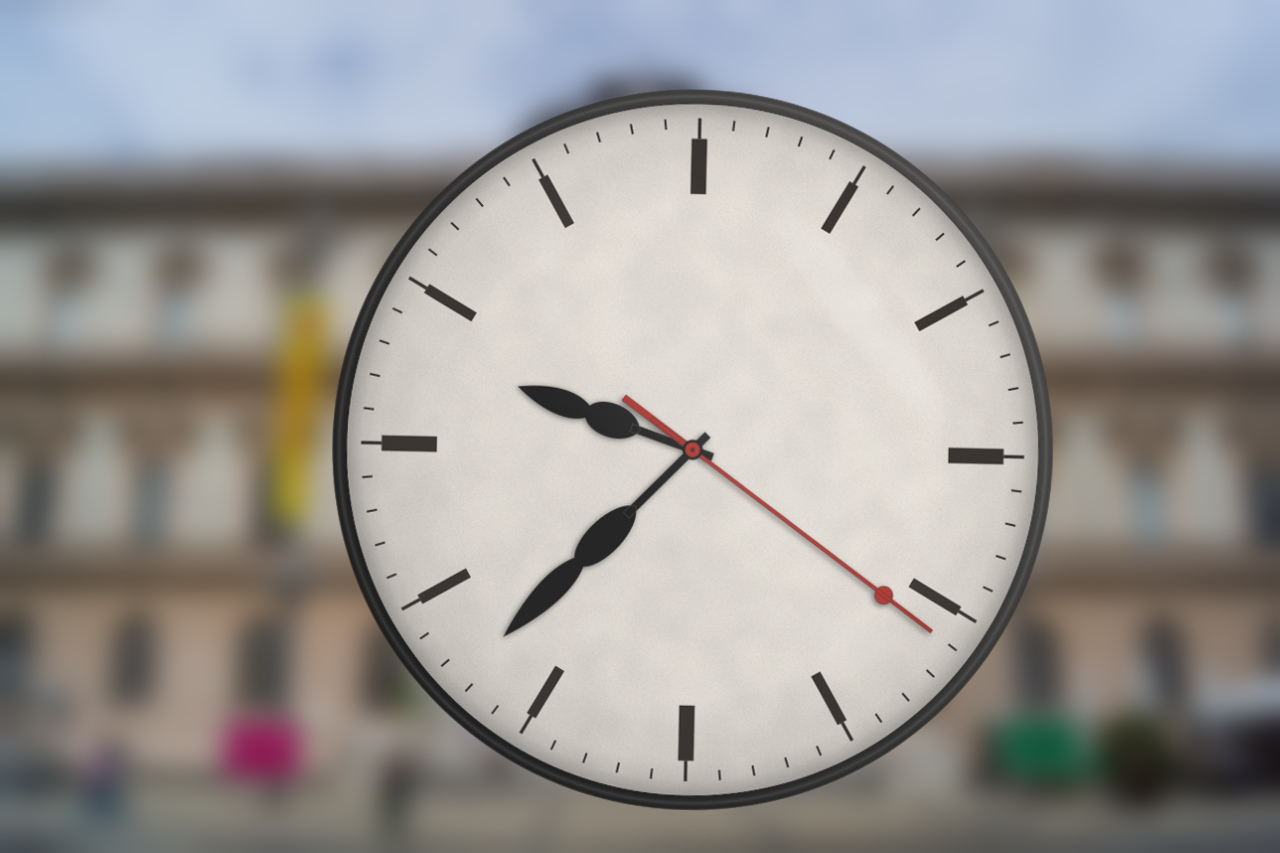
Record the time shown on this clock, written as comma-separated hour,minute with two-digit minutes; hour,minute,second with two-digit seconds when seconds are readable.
9,37,21
